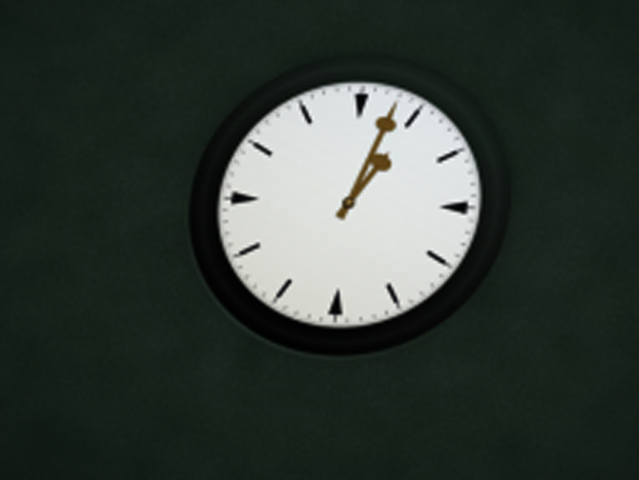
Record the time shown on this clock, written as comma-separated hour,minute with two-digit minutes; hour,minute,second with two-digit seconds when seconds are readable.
1,03
